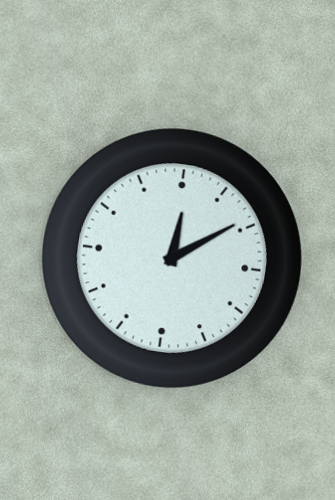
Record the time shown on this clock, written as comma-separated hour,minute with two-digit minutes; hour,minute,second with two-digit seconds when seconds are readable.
12,09
